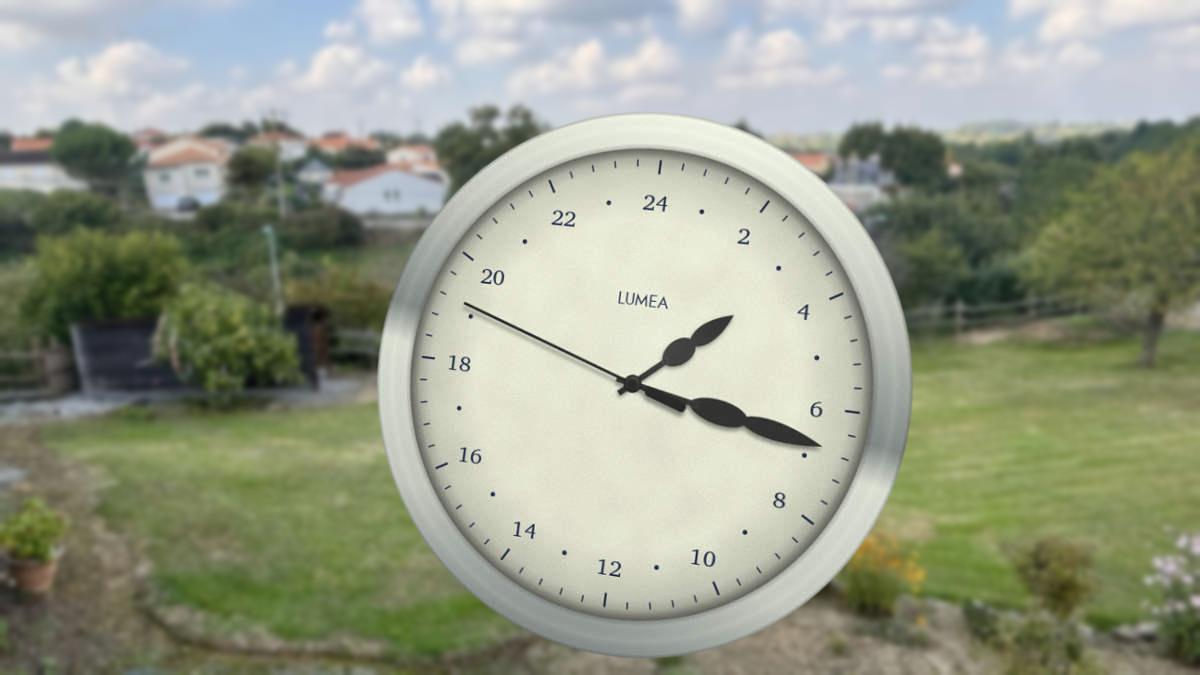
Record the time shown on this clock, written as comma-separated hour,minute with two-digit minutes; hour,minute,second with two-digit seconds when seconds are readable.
3,16,48
